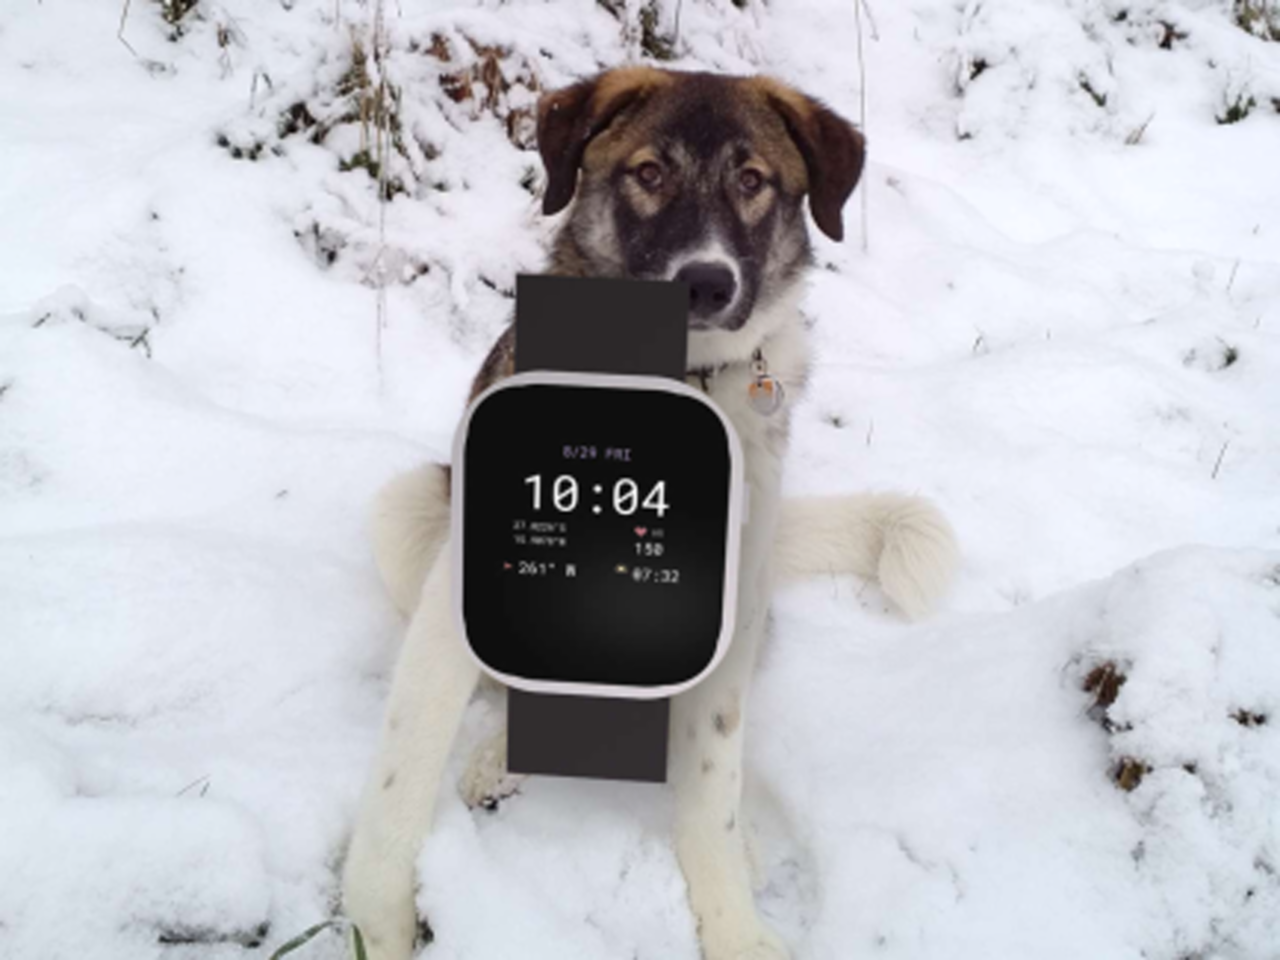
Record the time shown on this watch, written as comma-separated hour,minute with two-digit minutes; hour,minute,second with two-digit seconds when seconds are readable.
10,04
